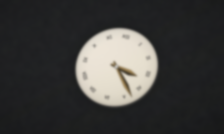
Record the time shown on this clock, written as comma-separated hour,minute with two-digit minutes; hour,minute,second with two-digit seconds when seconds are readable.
3,23
